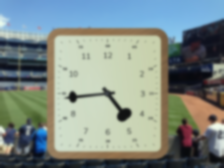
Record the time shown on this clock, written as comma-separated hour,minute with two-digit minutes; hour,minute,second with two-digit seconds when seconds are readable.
4,44
